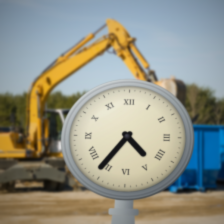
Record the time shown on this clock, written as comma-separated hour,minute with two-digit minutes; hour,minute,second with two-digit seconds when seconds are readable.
4,36
